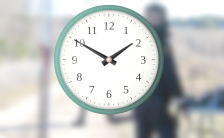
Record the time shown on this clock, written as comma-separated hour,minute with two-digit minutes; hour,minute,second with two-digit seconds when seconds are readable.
1,50
